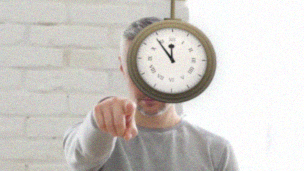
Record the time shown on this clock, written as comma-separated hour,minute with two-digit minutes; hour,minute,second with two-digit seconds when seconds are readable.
11,54
